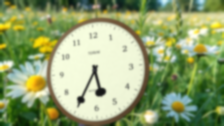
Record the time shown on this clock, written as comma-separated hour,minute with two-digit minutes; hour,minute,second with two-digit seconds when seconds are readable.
5,35
